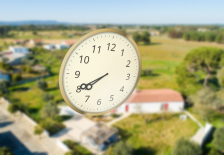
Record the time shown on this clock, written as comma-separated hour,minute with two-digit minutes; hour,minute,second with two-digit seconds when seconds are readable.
7,40
